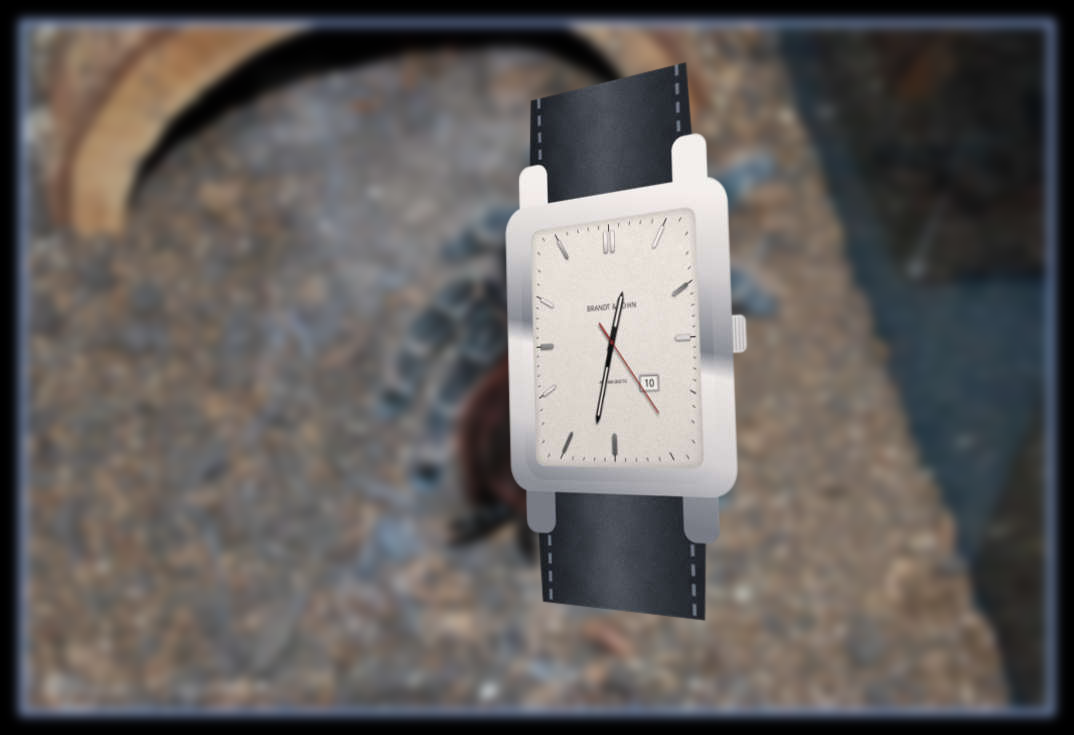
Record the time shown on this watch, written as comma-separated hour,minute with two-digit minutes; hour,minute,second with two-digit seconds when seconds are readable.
12,32,24
